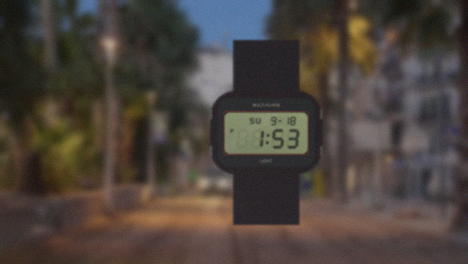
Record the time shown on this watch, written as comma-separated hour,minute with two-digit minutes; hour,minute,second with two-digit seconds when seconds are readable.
1,53
